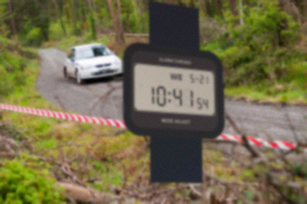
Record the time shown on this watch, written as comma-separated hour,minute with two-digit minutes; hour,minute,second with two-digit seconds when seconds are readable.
10,41
